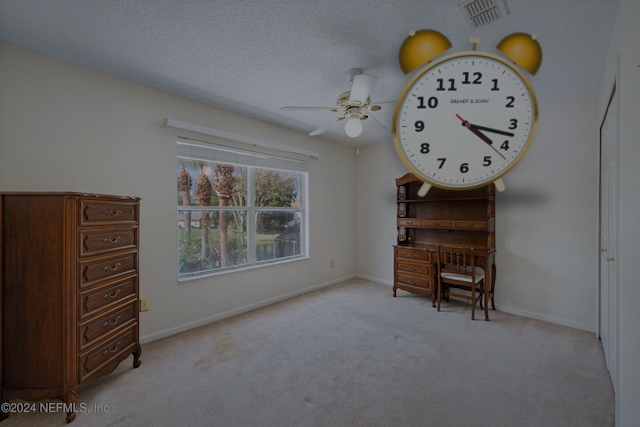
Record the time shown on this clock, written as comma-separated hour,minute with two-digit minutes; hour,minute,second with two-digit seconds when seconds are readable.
4,17,22
